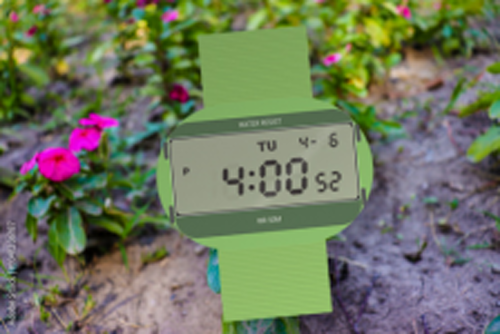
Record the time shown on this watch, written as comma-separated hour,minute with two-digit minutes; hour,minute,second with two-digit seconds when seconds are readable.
4,00,52
